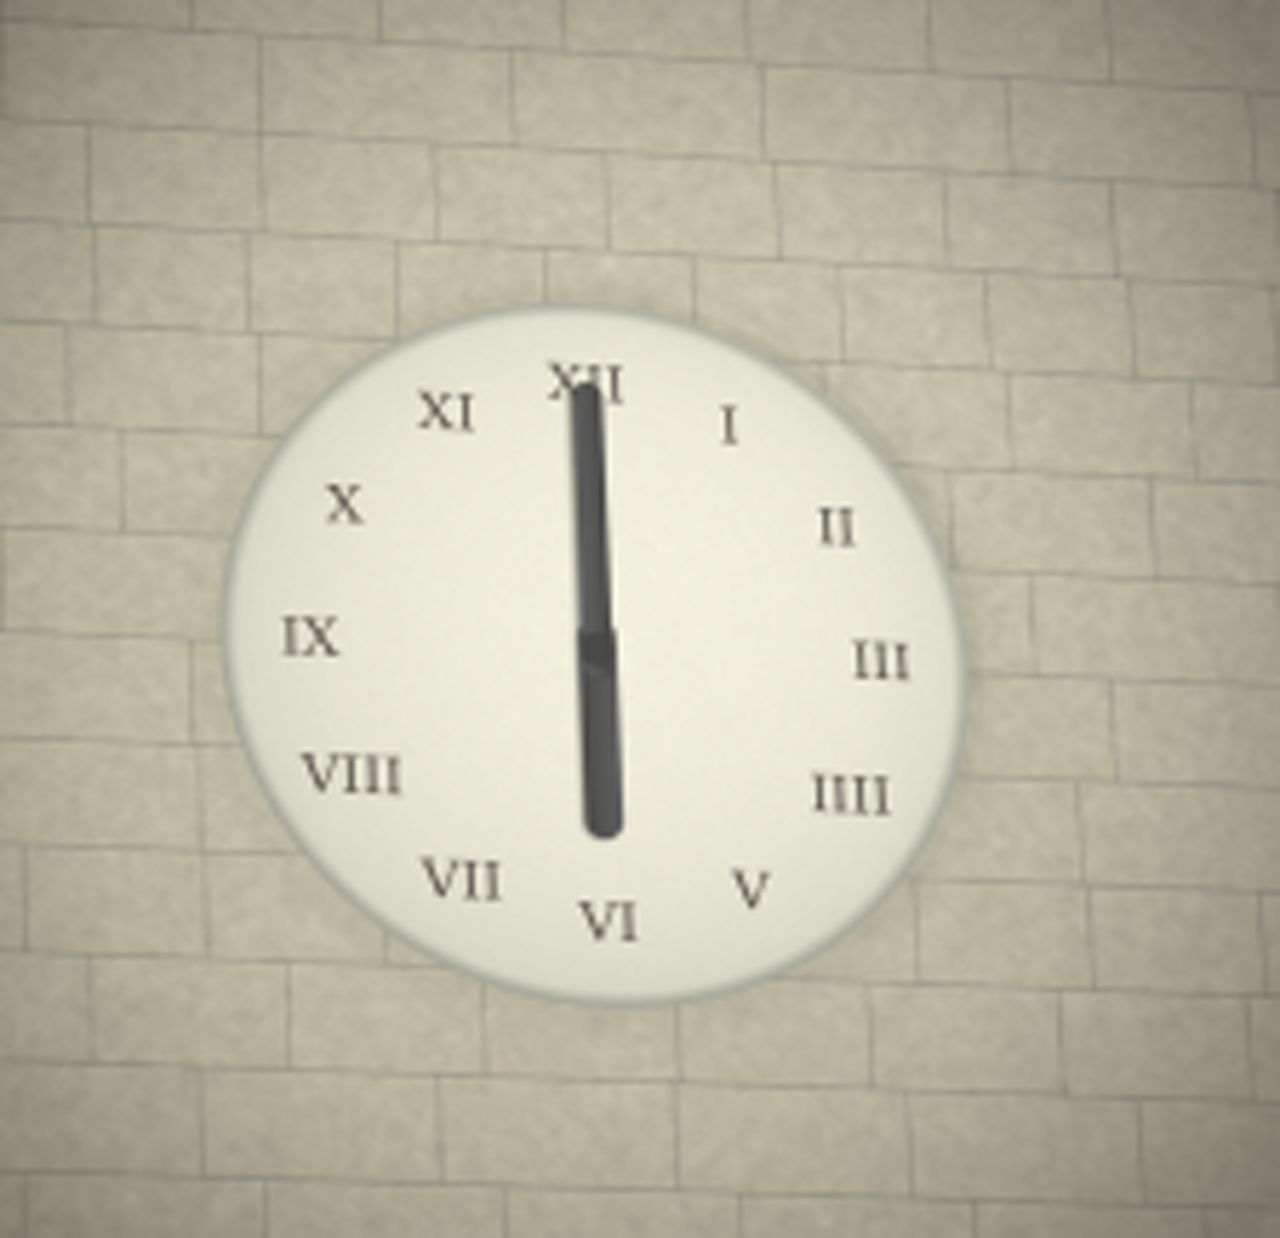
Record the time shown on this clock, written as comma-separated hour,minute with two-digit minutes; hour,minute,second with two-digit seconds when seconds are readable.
6,00
